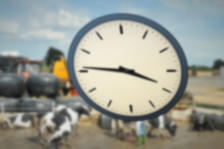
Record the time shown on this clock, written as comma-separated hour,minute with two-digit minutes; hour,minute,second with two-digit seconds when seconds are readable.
3,46
